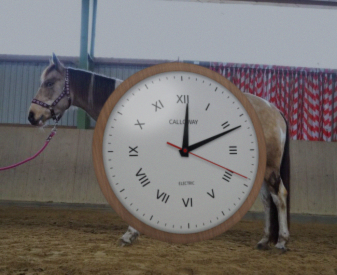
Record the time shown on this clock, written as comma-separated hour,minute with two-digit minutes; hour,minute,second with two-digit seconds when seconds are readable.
12,11,19
